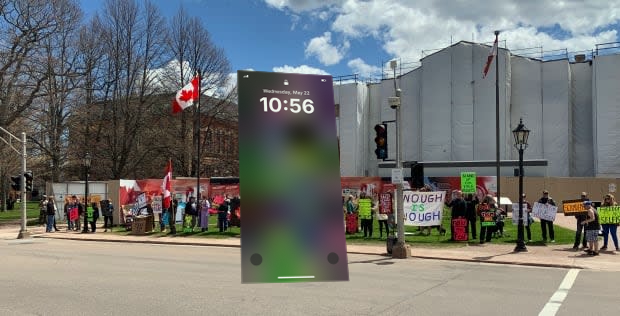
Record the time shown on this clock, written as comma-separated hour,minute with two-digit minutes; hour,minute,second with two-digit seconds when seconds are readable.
10,56
